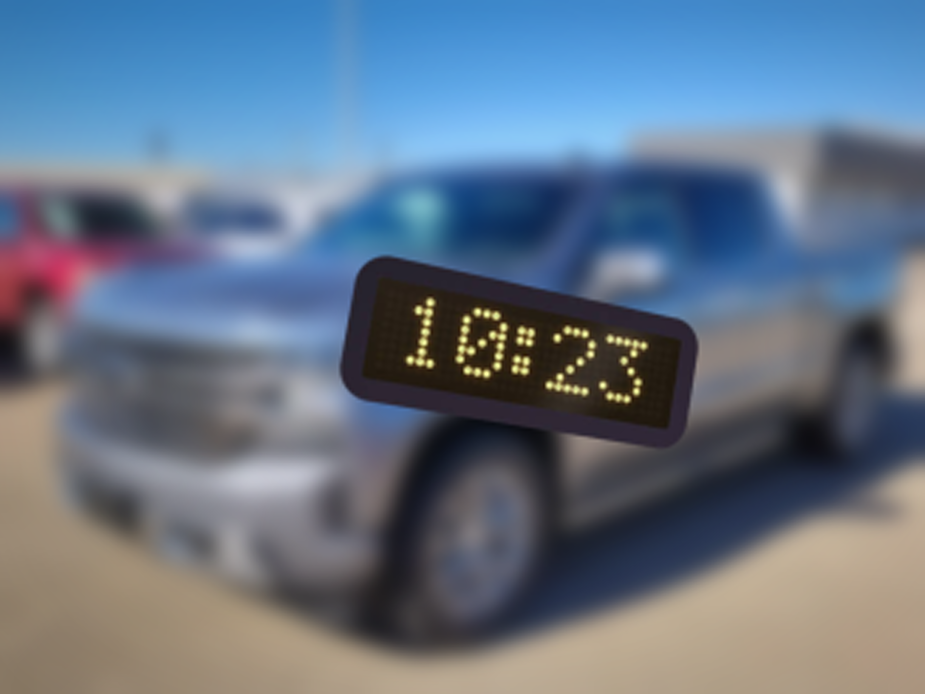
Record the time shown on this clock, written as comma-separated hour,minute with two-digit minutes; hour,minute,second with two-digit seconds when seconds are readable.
10,23
